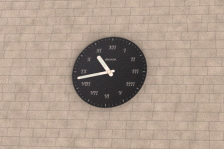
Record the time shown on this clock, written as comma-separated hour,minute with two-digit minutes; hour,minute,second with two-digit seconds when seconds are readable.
10,43
